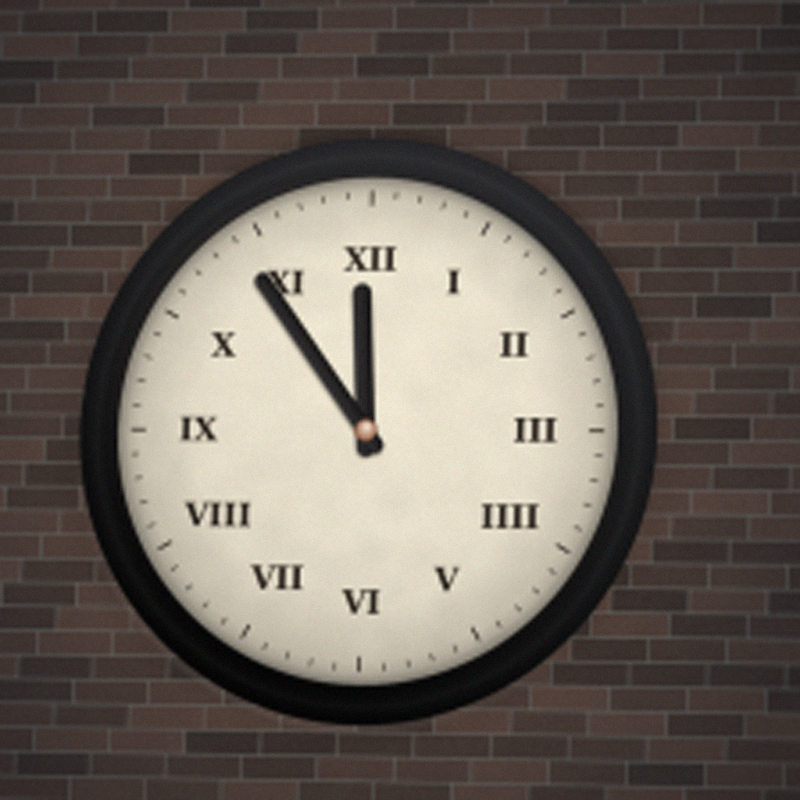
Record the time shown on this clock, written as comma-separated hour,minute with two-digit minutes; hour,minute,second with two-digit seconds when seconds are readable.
11,54
